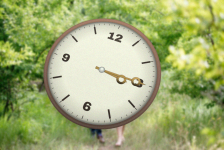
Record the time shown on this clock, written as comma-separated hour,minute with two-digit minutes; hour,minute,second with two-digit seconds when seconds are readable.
3,15
